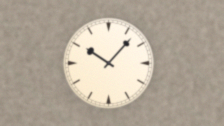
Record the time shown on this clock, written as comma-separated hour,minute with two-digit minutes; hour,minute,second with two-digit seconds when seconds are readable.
10,07
